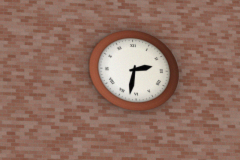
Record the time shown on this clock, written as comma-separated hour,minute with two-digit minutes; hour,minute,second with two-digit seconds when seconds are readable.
2,32
